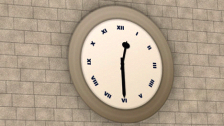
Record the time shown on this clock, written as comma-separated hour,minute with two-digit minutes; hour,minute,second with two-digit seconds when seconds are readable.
12,30
